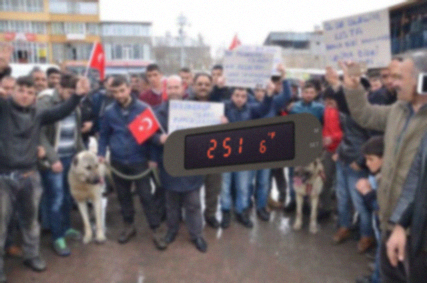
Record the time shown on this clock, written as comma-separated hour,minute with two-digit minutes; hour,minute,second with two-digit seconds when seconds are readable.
2,51
